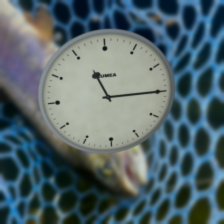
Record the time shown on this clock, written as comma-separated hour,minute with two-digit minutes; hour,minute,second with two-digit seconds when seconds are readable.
11,15
